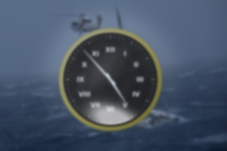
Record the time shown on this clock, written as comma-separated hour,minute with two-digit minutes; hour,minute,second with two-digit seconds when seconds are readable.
4,53
